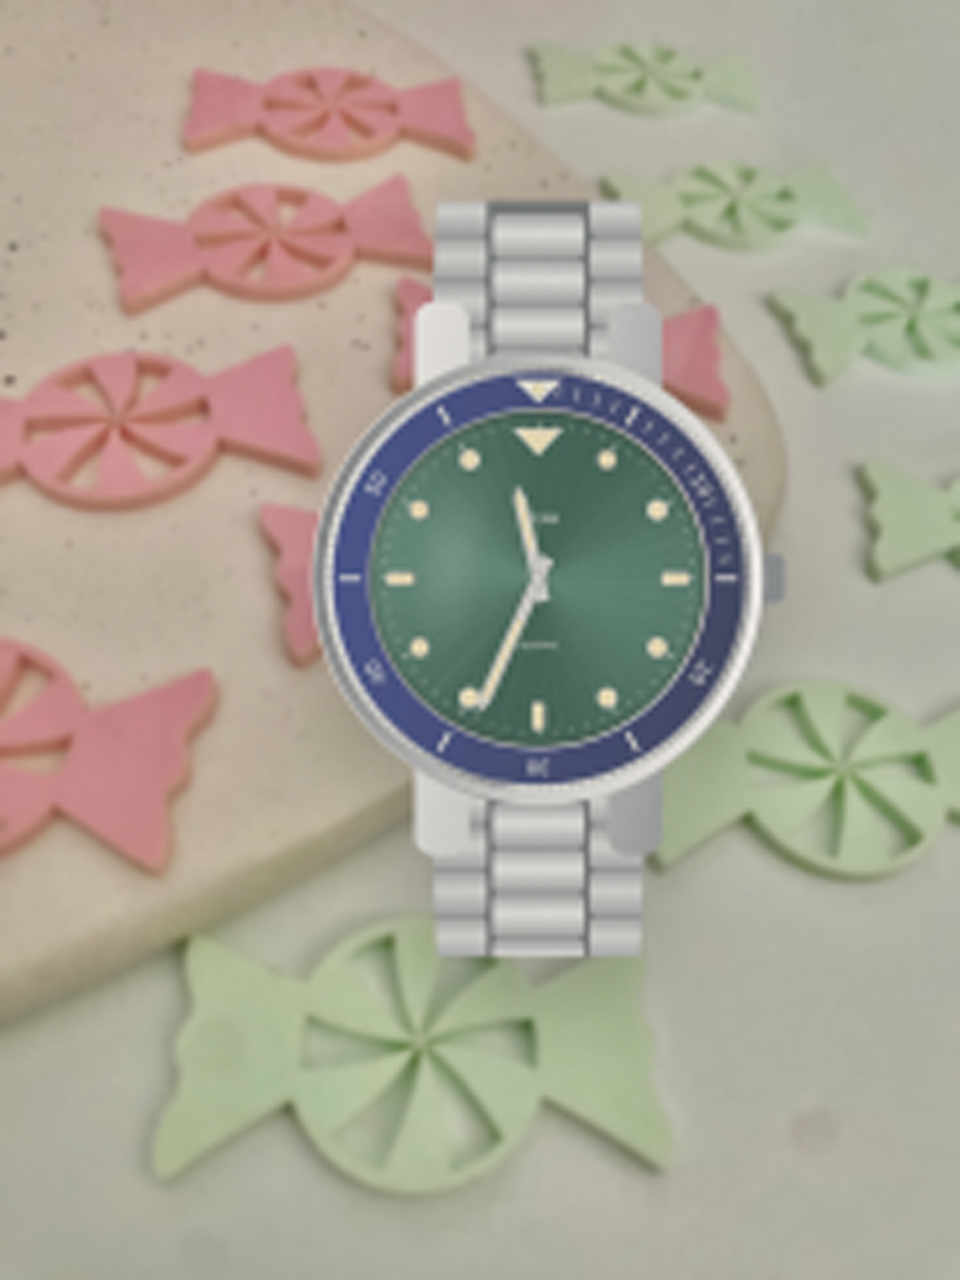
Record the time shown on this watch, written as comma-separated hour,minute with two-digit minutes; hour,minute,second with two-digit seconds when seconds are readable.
11,34
